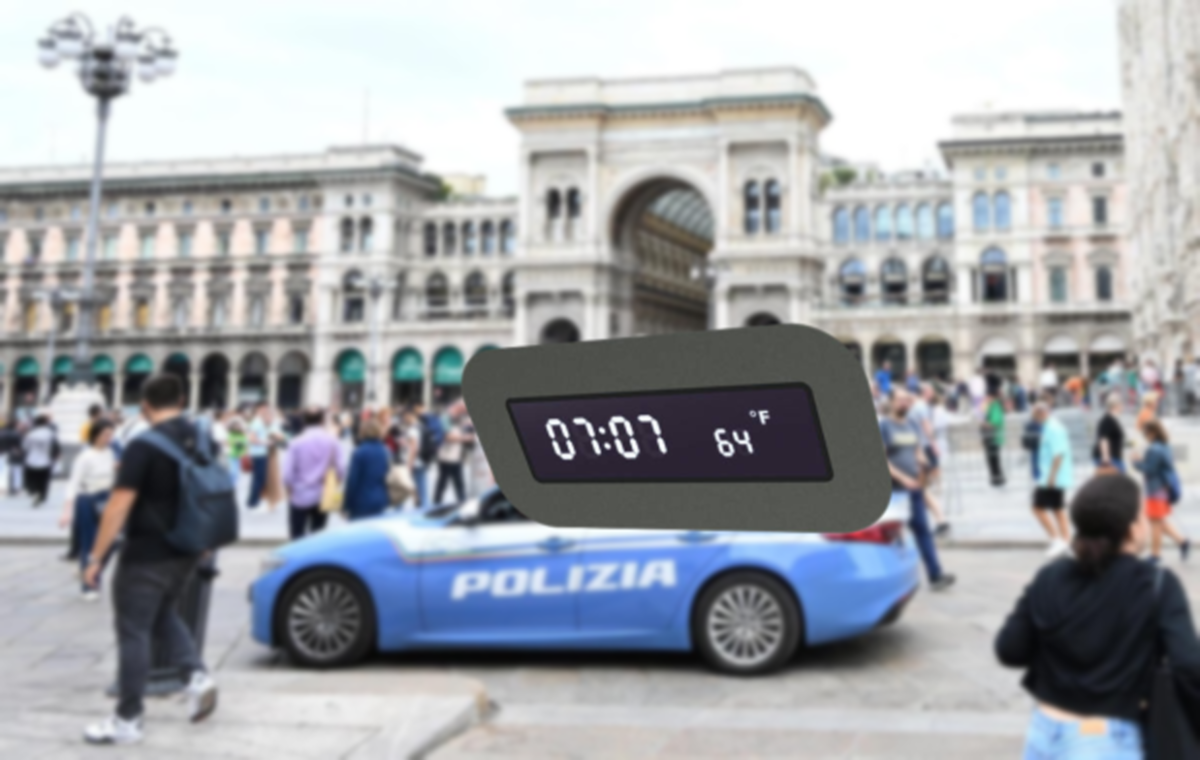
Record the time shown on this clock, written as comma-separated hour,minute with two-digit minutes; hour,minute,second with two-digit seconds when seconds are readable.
7,07
